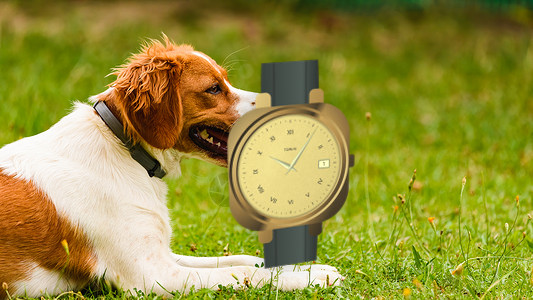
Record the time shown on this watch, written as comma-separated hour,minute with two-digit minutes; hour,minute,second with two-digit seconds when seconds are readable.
10,06
